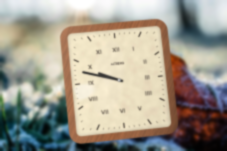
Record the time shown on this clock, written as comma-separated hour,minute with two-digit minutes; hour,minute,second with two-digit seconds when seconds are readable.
9,48
